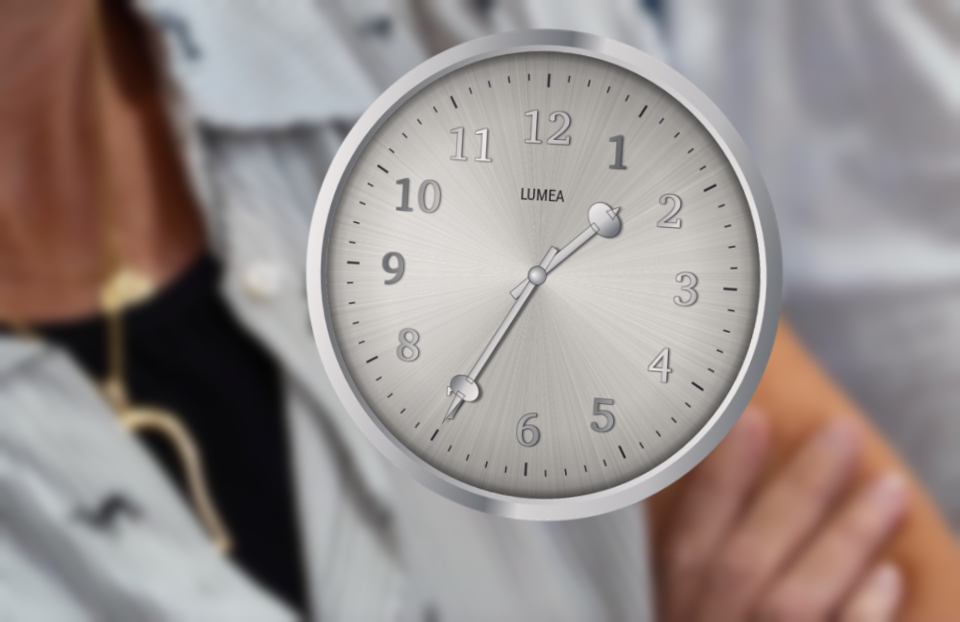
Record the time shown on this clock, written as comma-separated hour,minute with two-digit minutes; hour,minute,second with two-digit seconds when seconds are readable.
1,35
